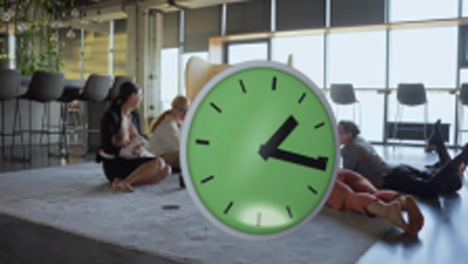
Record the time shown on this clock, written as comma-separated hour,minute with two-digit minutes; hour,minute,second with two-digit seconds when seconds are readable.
1,16
